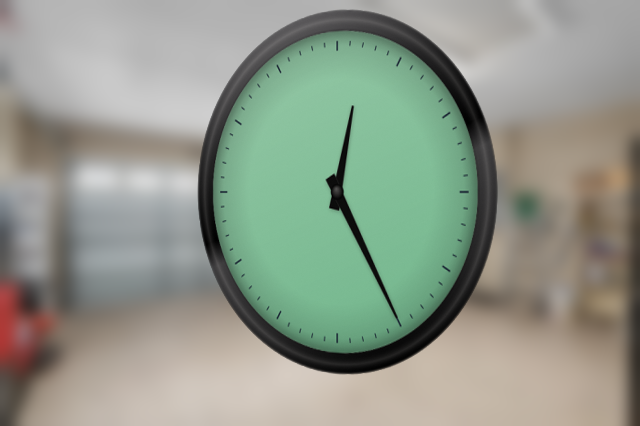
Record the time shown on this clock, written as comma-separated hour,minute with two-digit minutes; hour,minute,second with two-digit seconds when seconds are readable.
12,25
